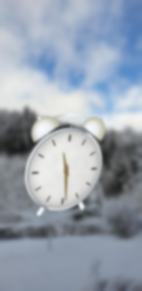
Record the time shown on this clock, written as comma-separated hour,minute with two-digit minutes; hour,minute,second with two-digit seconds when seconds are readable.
11,29
